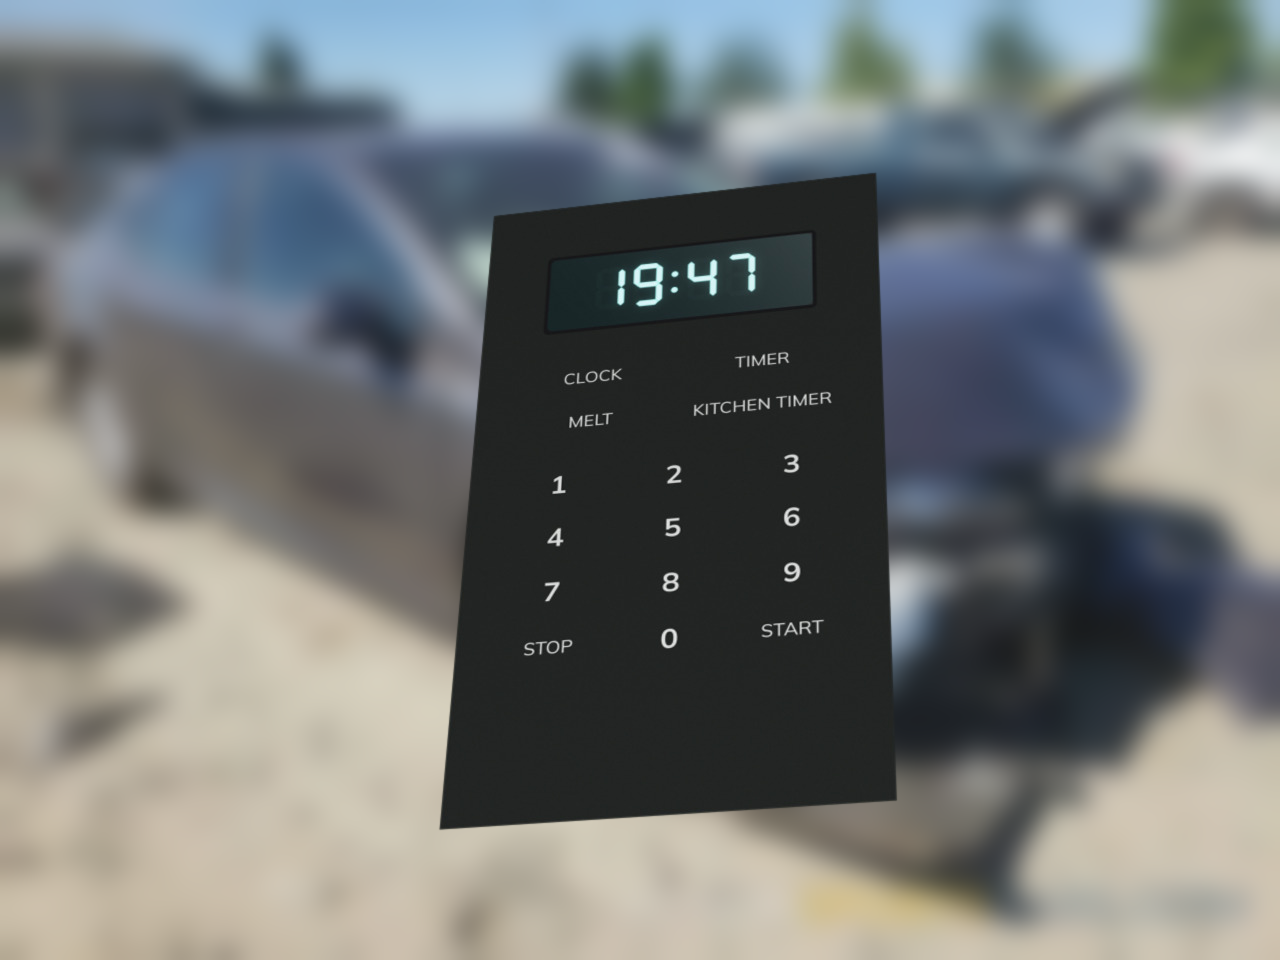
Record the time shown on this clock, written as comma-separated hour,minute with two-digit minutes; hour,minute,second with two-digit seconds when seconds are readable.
19,47
